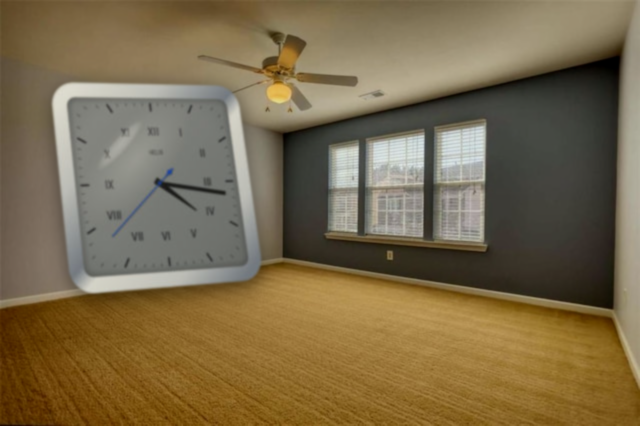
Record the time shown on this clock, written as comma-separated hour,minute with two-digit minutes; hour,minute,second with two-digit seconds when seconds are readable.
4,16,38
